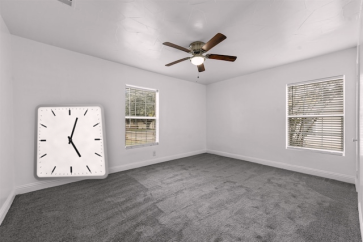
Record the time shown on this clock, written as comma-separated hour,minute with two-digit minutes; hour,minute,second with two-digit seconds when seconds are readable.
5,03
